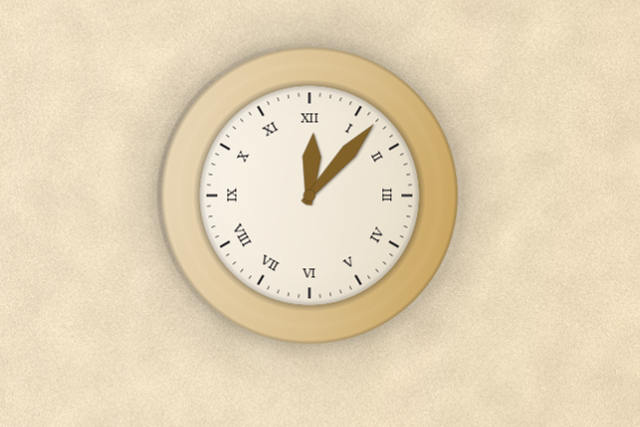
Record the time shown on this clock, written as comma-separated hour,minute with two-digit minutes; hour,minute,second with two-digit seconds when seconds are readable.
12,07
